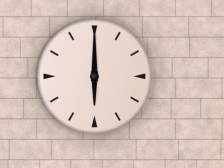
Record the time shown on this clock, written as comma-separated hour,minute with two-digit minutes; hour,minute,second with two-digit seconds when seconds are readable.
6,00
